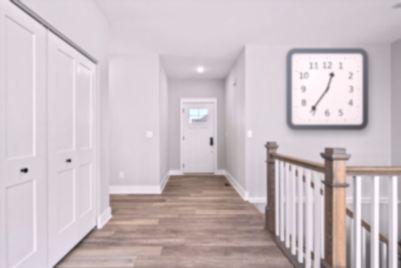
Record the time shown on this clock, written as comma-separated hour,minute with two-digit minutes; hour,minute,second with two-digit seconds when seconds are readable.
12,36
